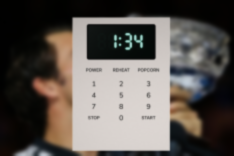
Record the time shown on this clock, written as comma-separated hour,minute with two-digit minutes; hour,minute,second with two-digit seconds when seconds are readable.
1,34
